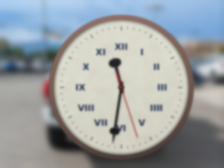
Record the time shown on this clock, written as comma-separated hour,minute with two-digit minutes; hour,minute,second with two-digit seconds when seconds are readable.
11,31,27
